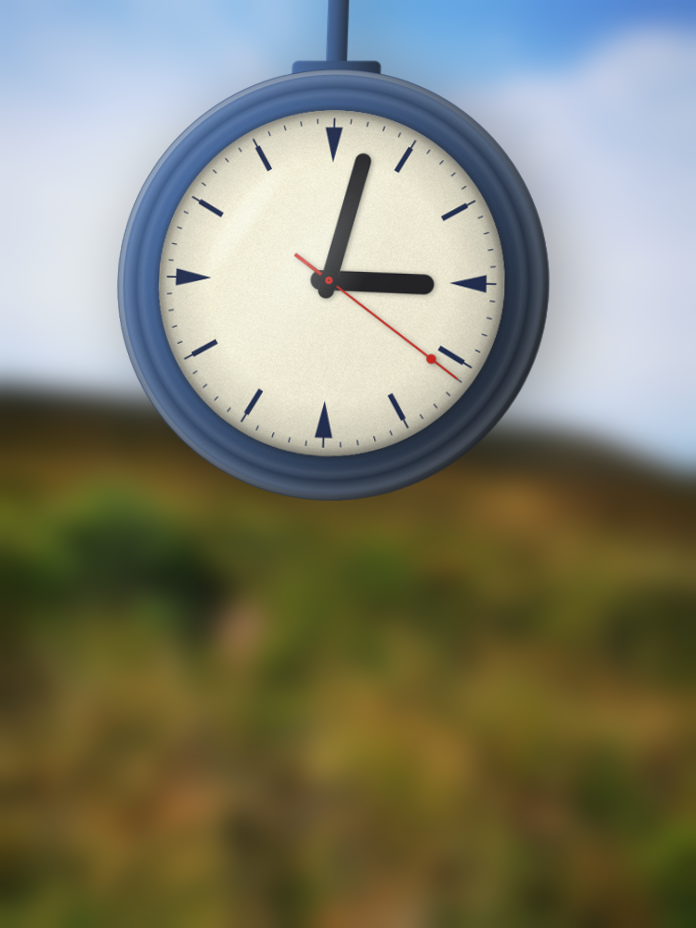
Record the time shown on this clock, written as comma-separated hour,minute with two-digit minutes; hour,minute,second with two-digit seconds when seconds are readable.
3,02,21
